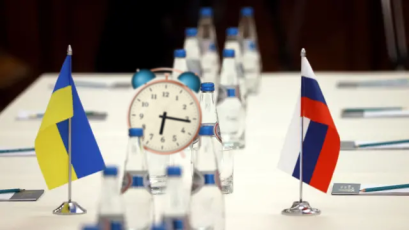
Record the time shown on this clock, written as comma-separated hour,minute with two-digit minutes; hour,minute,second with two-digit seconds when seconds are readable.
6,16
